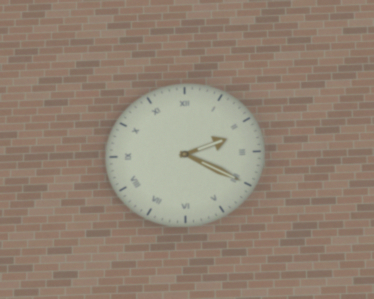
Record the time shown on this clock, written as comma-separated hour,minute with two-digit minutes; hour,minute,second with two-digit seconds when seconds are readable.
2,20
